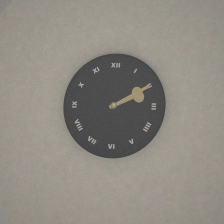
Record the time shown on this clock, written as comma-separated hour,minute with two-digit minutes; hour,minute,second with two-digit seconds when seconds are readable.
2,10
